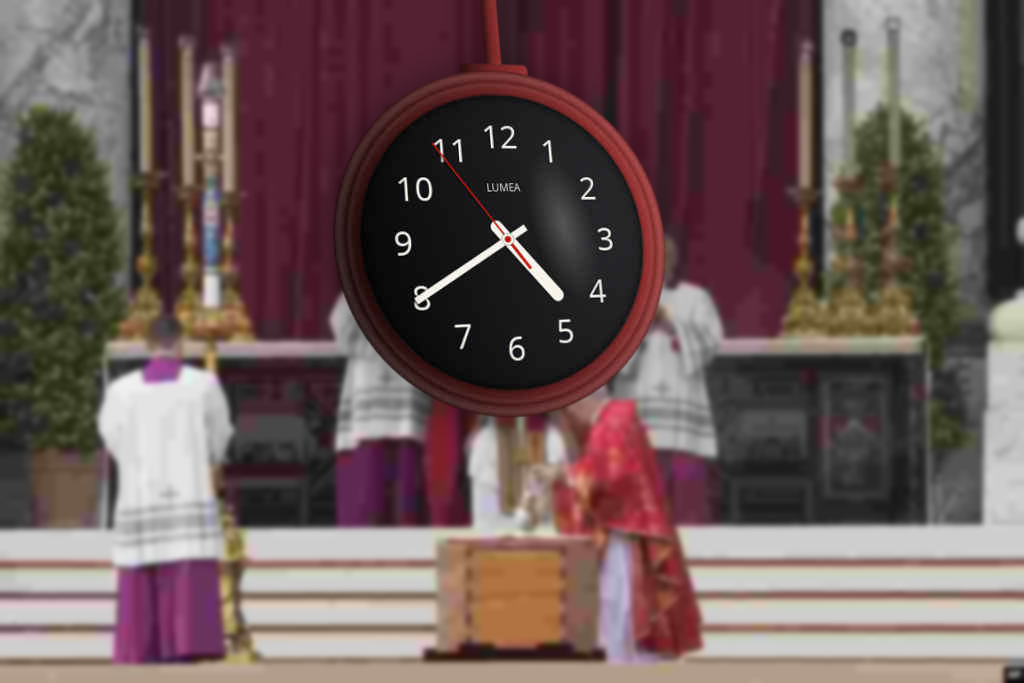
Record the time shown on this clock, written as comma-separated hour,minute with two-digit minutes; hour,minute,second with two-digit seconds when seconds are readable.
4,39,54
